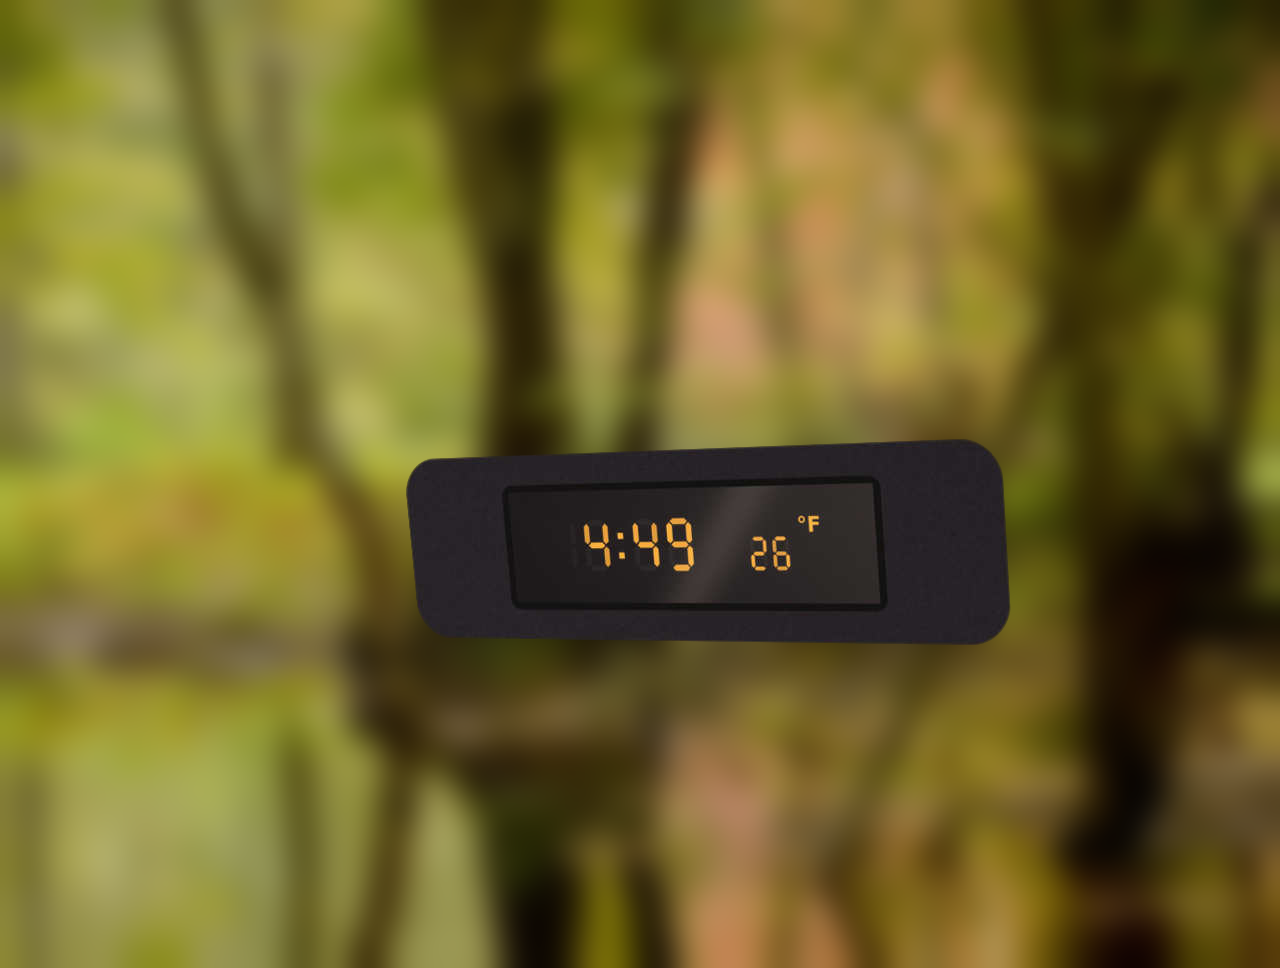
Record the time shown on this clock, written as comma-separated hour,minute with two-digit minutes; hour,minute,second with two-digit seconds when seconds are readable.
4,49
